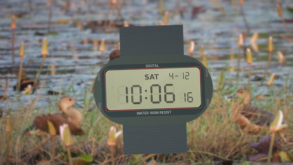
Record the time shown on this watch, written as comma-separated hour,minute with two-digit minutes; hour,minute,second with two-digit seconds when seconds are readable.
10,06,16
